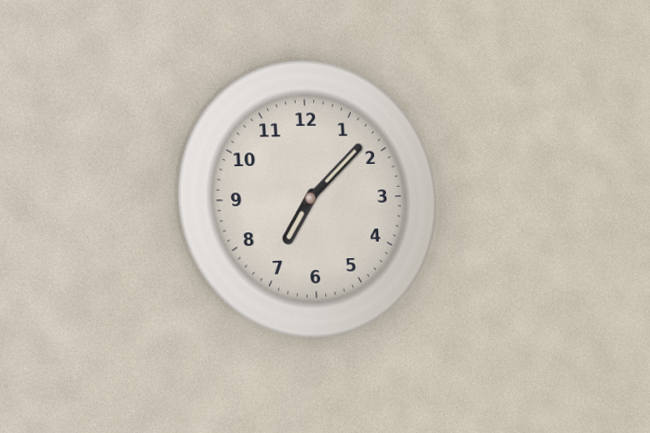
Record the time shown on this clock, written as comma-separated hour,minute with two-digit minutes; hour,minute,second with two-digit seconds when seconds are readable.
7,08
